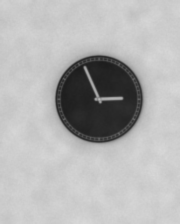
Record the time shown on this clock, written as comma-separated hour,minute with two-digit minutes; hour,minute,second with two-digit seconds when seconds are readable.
2,56
